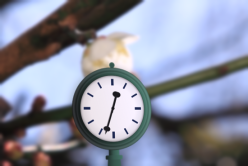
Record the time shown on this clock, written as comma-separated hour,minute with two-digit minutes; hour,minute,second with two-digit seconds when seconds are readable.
12,33
